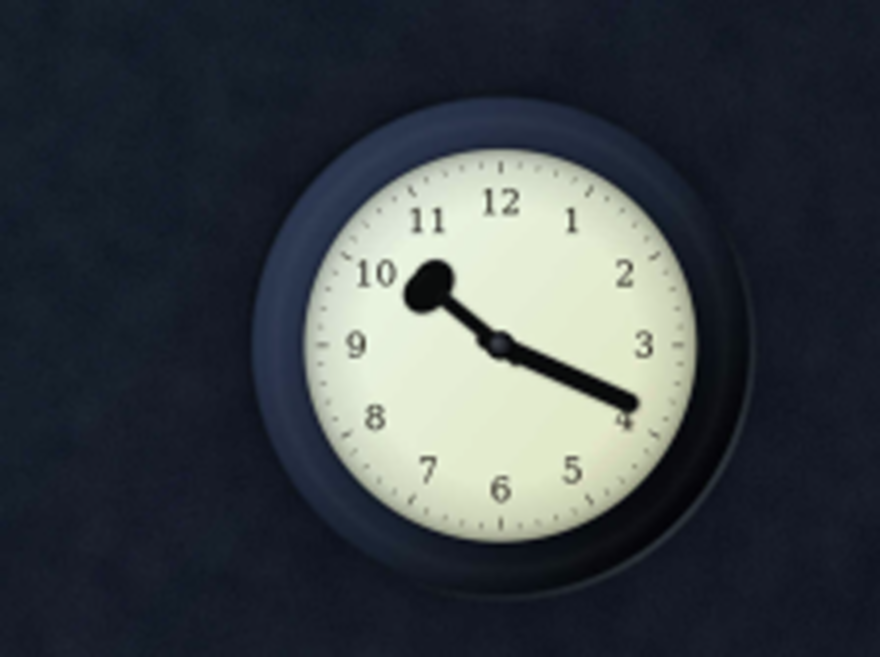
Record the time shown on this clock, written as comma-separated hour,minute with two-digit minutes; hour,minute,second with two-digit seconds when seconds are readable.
10,19
